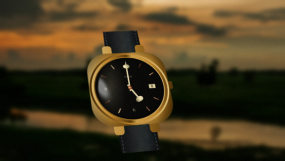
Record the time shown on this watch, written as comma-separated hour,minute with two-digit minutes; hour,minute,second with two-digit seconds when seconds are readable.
5,00
